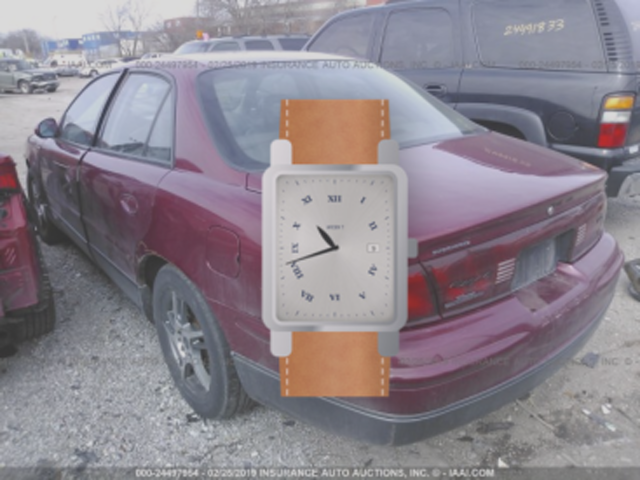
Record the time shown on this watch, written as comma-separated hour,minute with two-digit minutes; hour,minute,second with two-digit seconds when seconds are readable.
10,42
